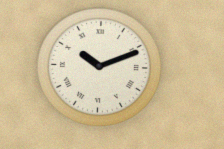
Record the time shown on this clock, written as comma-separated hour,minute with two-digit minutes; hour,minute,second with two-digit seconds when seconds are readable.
10,11
